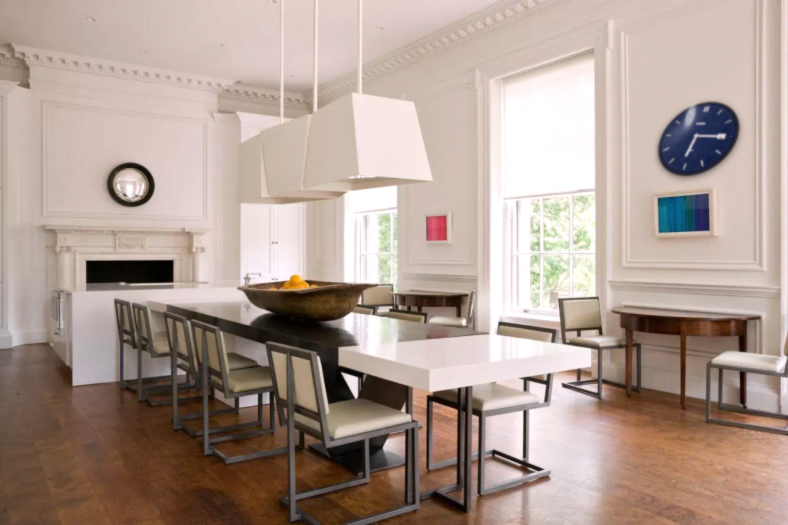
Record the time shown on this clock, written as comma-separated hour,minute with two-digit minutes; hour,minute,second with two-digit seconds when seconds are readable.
6,15
